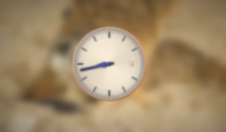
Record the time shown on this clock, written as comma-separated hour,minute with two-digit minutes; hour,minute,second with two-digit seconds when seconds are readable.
8,43
